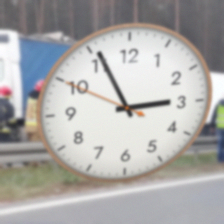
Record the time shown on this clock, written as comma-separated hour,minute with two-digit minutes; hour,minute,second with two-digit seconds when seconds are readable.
2,55,50
